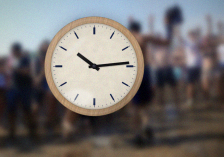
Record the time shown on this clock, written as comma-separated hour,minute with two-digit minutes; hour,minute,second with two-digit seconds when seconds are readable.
10,14
